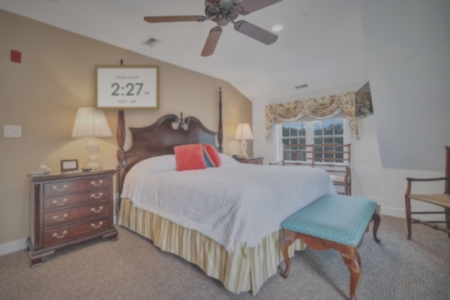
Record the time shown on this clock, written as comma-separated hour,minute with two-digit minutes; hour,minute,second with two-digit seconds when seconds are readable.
2,27
